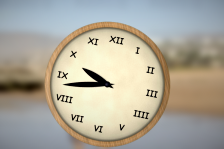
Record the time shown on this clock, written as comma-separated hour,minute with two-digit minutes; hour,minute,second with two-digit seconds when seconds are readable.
9,43
